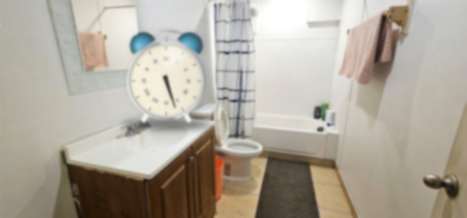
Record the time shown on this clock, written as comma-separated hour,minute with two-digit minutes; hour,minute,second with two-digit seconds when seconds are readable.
5,27
